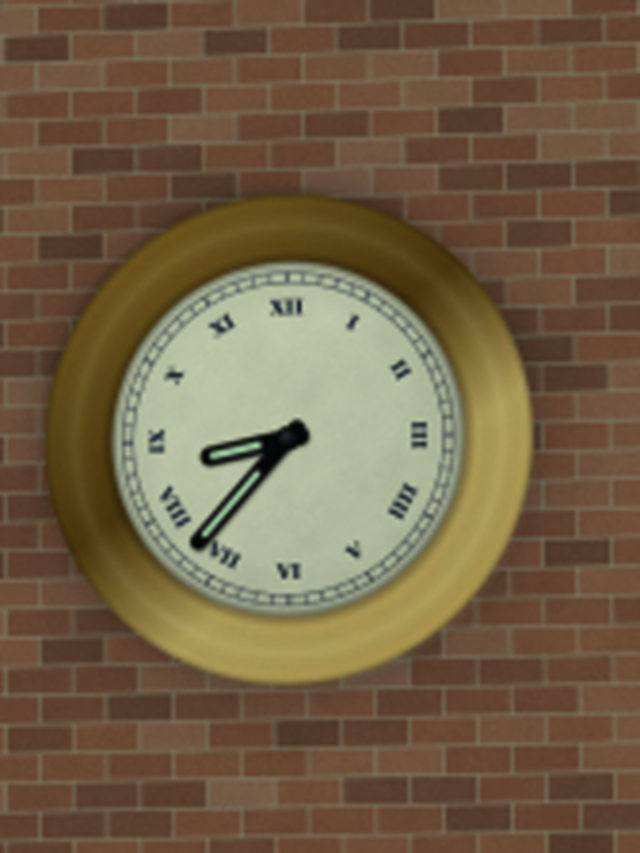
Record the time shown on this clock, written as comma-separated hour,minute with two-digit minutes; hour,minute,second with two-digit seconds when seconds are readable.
8,37
